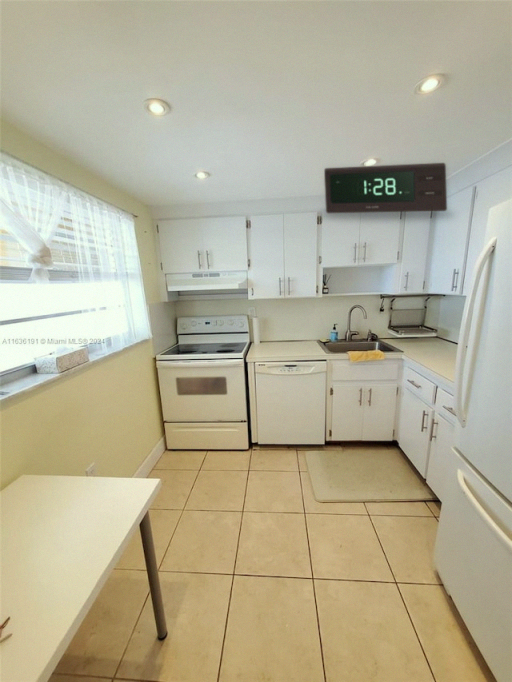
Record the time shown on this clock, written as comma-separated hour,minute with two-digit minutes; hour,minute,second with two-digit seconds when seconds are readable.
1,28
